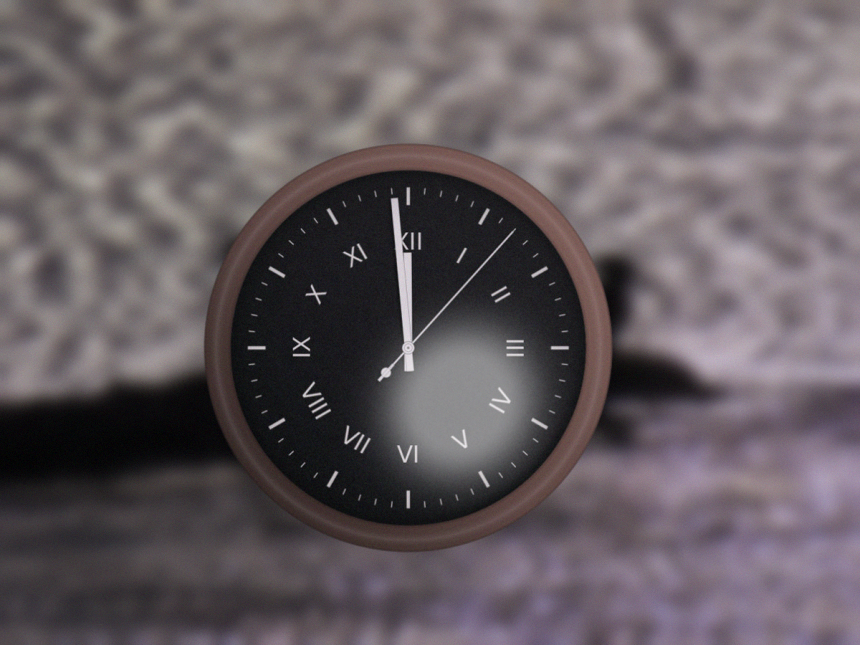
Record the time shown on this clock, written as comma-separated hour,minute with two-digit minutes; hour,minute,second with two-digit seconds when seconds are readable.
11,59,07
